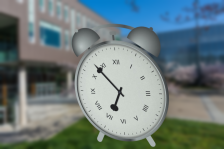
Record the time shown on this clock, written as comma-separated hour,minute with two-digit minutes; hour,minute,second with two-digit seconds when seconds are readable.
6,53
